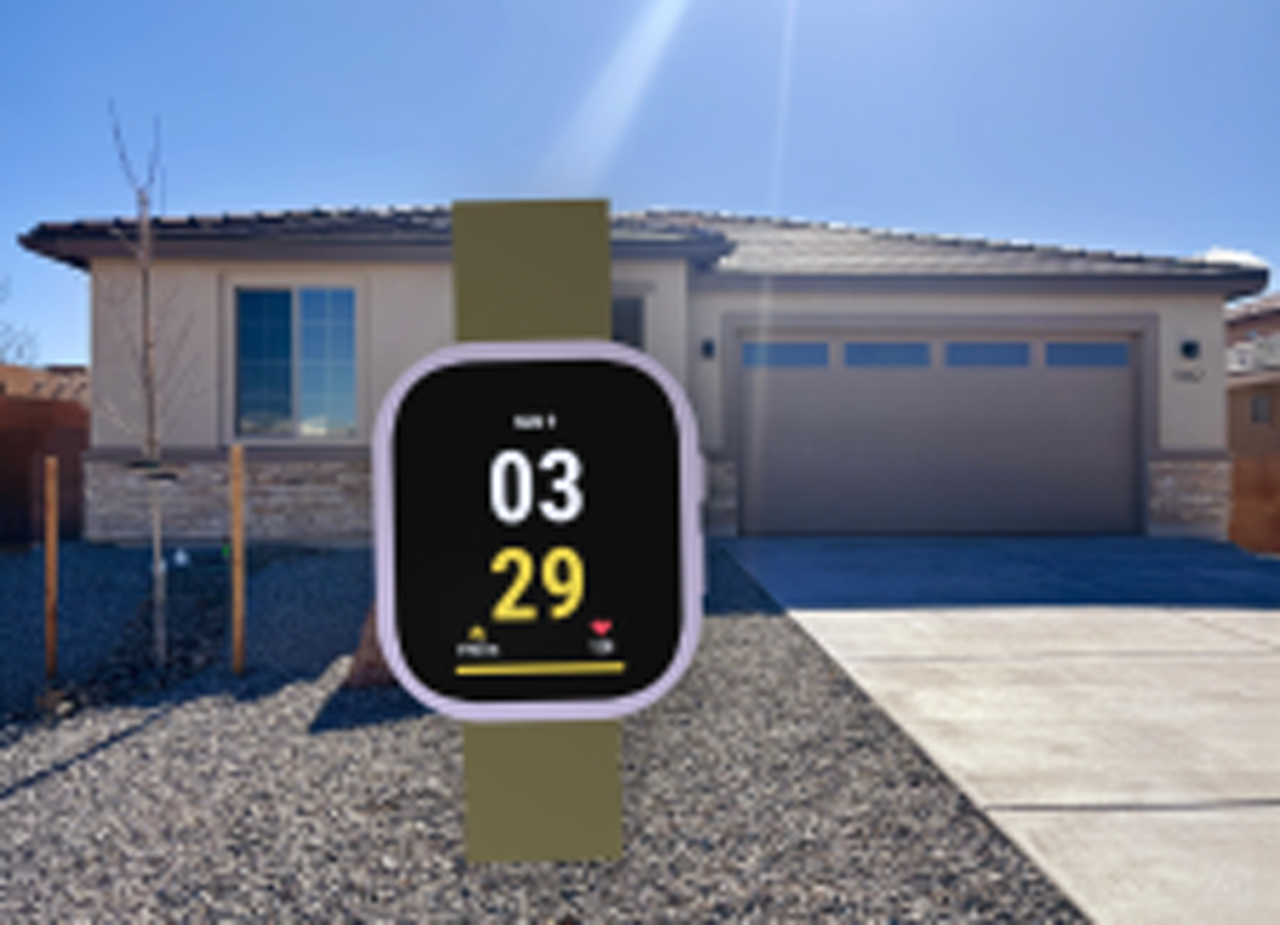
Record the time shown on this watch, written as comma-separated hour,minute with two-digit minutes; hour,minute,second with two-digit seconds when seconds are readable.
3,29
